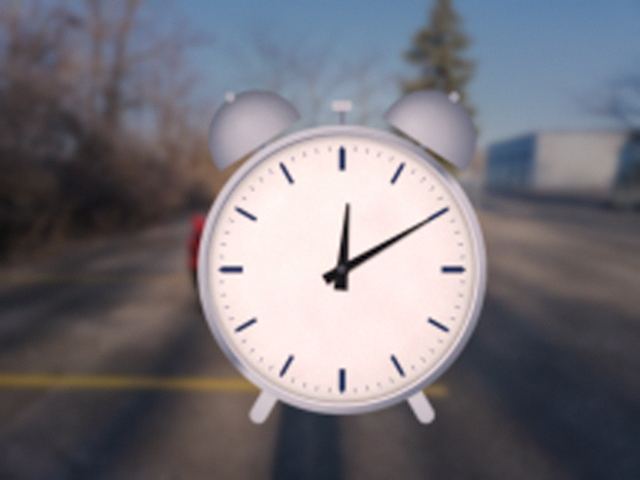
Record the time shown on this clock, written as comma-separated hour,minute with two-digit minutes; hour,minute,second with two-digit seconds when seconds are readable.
12,10
